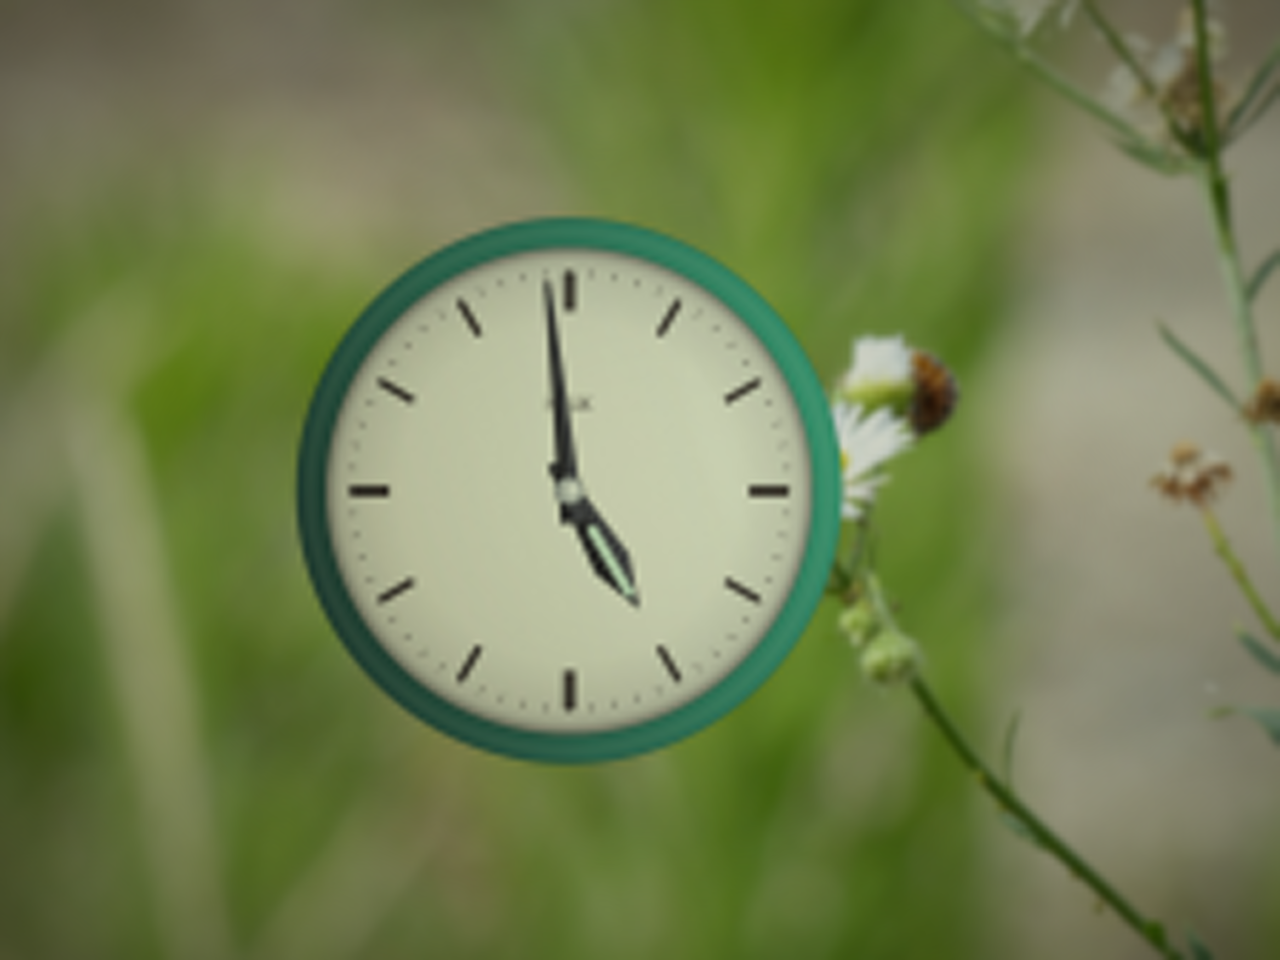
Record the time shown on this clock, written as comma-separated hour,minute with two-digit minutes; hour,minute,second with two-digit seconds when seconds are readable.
4,59
